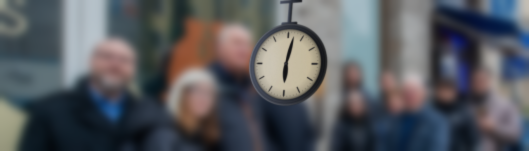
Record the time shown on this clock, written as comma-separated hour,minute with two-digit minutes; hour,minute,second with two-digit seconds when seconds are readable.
6,02
